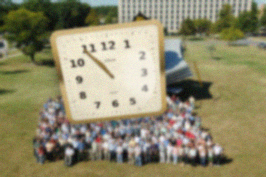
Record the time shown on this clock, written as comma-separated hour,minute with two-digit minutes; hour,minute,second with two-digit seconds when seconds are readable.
10,54
